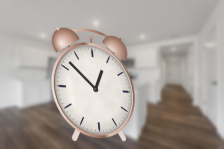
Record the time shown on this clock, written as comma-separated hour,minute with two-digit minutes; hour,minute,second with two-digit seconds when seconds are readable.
12,52
